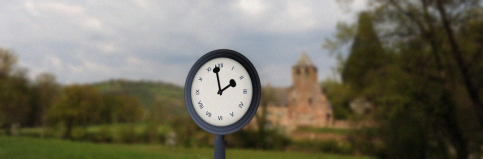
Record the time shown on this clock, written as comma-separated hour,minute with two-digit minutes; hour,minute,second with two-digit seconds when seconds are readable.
1,58
